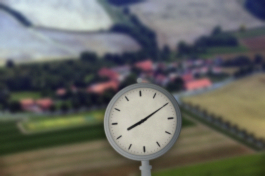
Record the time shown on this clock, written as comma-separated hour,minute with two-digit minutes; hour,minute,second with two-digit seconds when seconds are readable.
8,10
